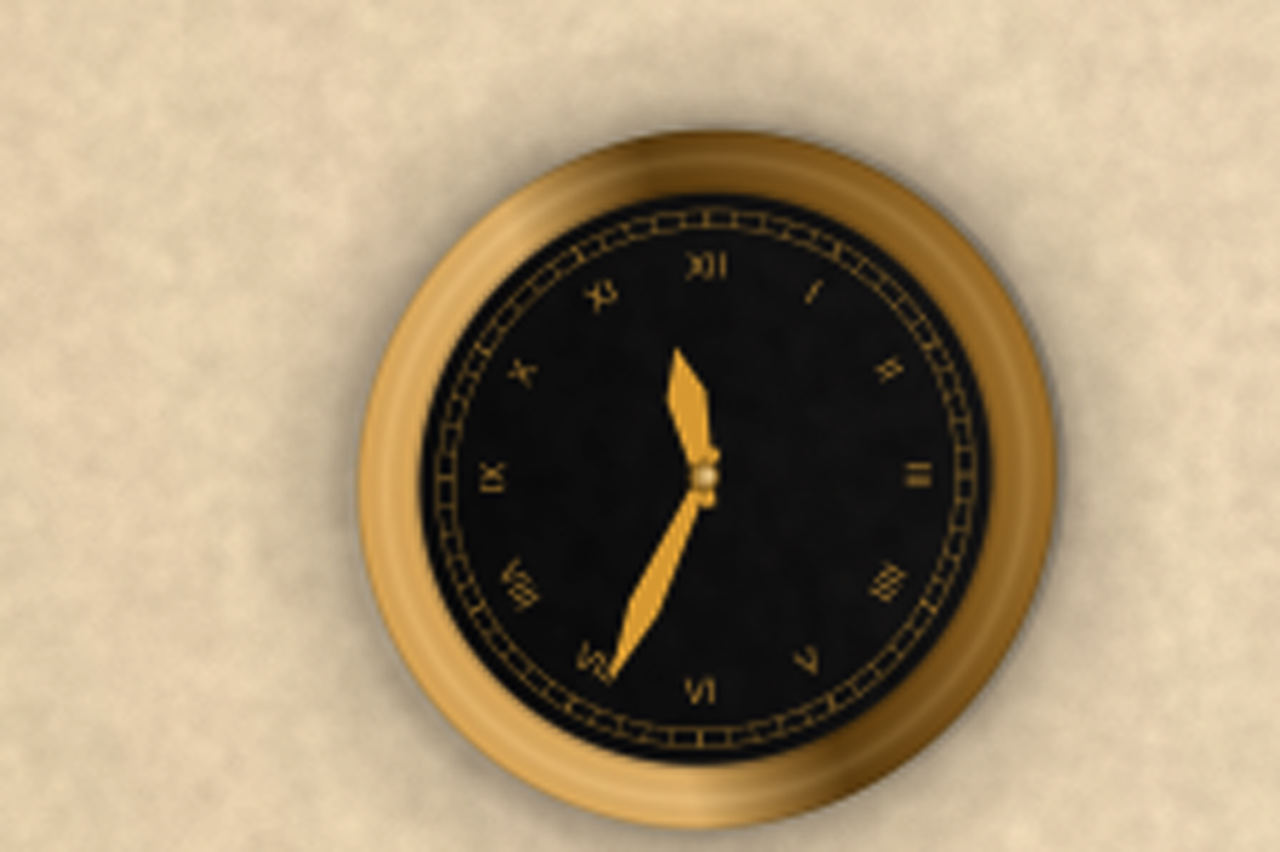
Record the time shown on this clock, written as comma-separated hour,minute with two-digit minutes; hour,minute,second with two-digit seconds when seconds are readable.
11,34
